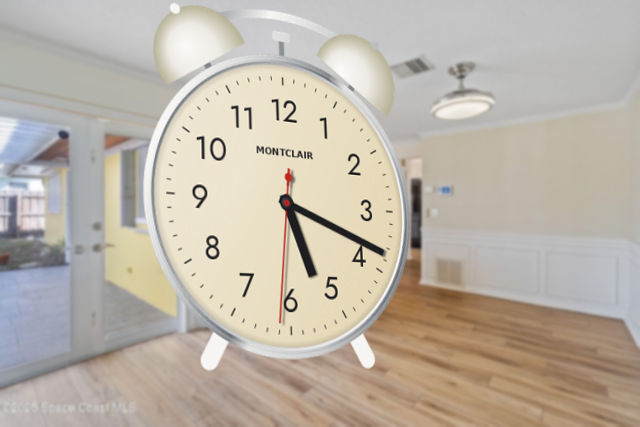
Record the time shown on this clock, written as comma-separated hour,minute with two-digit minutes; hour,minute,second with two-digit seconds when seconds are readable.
5,18,31
